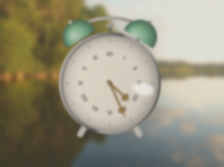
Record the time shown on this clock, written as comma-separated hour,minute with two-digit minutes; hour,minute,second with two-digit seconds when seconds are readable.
4,26
